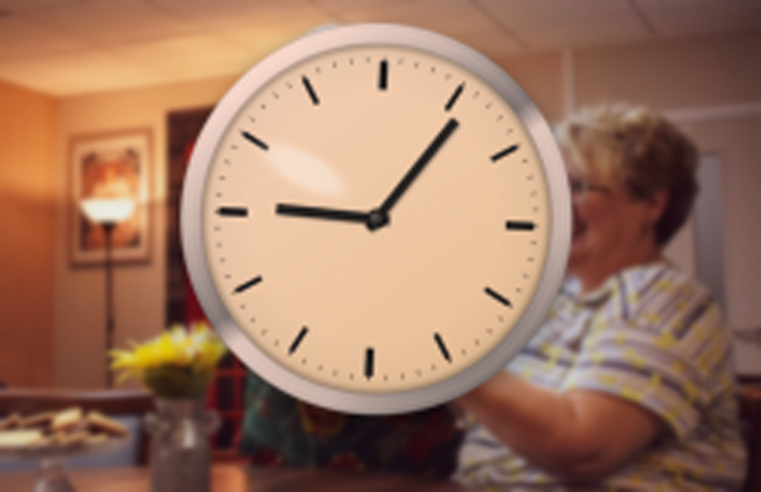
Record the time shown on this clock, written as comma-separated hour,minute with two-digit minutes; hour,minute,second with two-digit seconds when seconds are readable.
9,06
